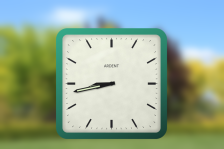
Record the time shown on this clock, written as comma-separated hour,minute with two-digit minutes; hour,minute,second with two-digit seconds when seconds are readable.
8,43
